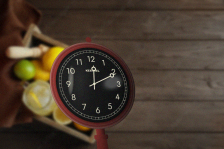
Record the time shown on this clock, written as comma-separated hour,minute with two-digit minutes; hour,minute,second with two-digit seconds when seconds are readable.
12,11
